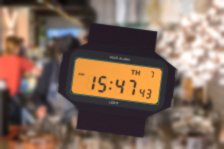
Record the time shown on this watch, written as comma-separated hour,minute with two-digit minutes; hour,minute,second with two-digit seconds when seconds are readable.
15,47,43
